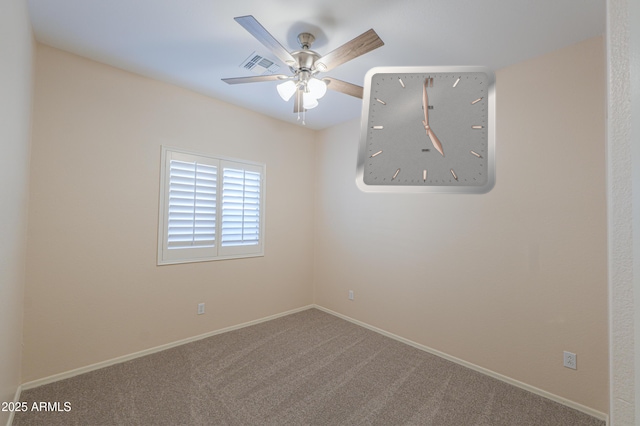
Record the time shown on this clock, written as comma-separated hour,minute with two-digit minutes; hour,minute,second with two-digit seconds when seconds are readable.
4,59
